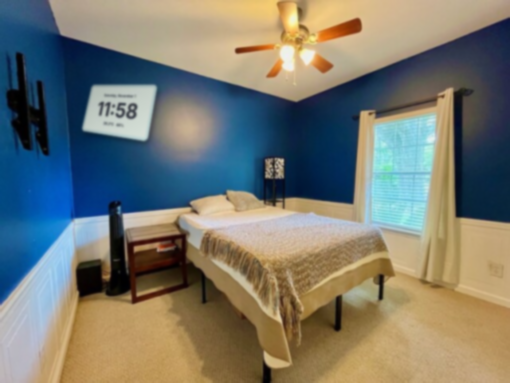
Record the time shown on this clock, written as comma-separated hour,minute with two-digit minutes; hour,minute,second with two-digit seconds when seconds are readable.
11,58
